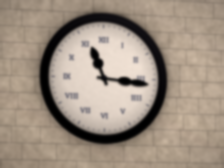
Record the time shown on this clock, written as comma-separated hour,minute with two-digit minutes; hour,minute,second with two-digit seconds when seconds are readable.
11,16
